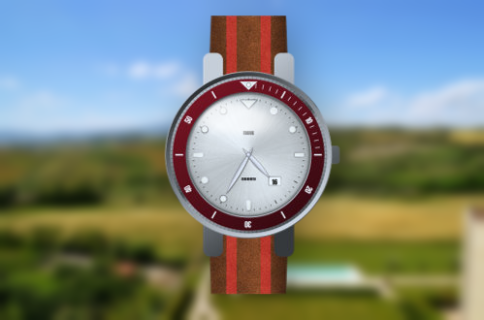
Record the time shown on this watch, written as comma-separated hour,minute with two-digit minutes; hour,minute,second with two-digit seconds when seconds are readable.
4,35
